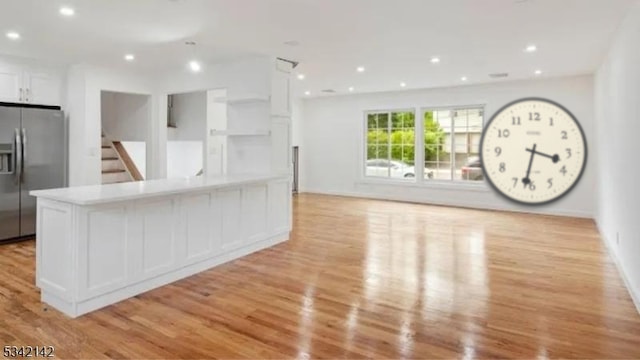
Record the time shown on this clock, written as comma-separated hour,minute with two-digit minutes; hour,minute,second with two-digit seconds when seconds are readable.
3,32
